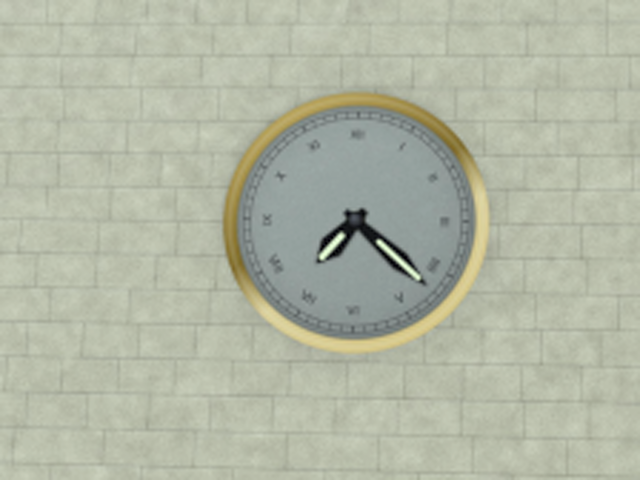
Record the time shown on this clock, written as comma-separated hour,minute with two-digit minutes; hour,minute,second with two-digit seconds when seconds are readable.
7,22
